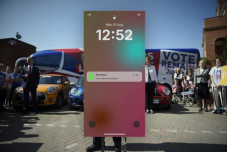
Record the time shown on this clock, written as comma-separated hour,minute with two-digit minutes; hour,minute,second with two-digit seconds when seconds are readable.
12,52
